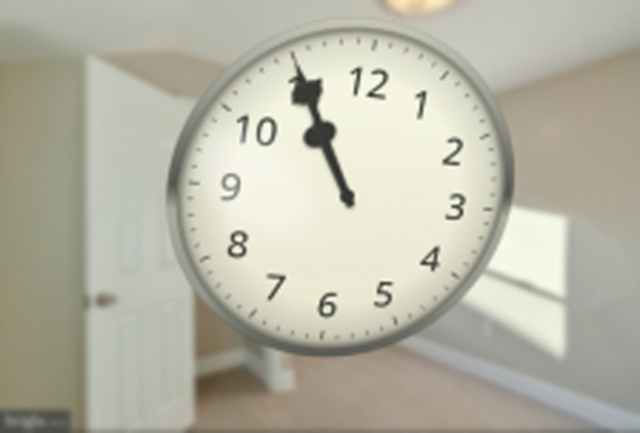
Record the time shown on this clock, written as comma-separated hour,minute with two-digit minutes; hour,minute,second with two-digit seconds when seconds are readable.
10,55
